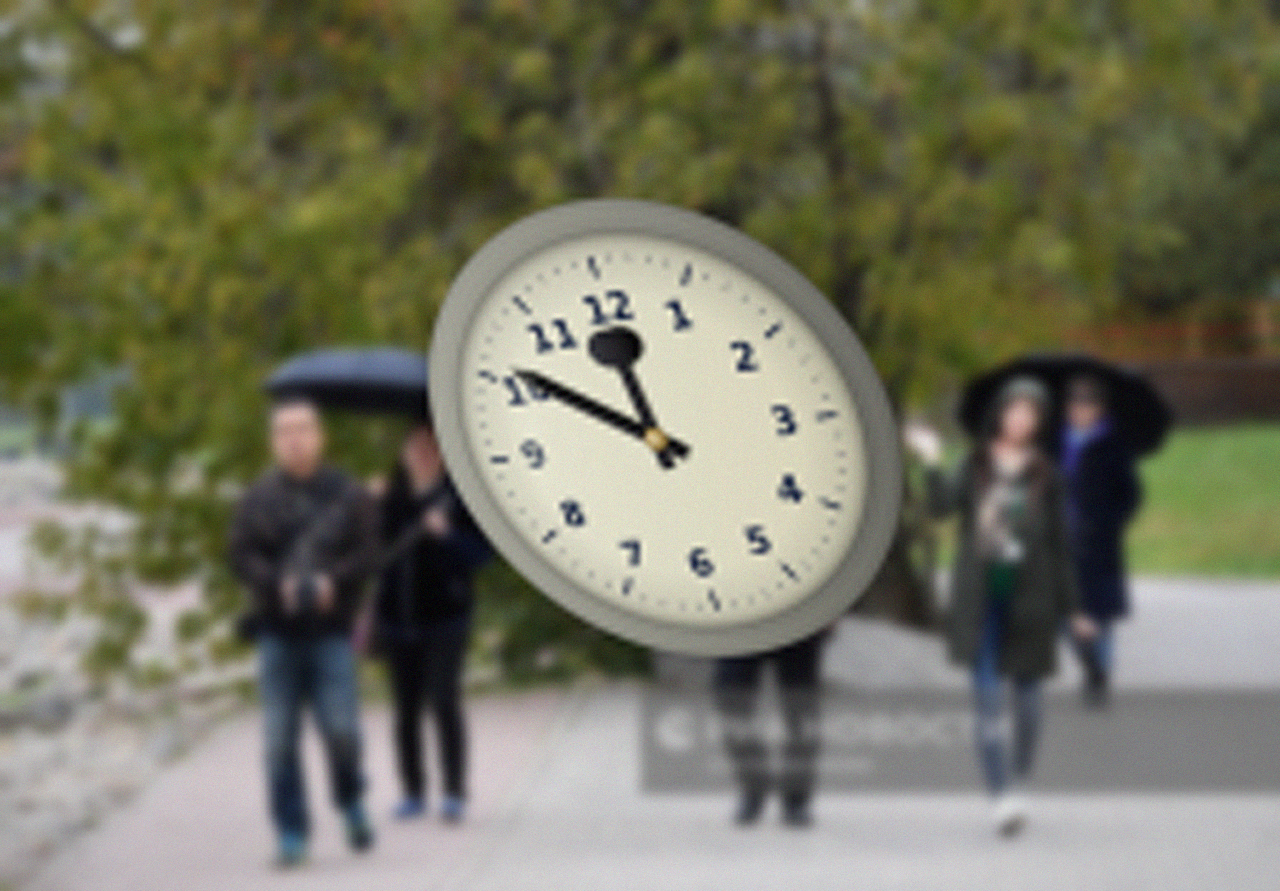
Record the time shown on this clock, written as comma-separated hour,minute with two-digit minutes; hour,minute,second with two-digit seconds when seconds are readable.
11,51
